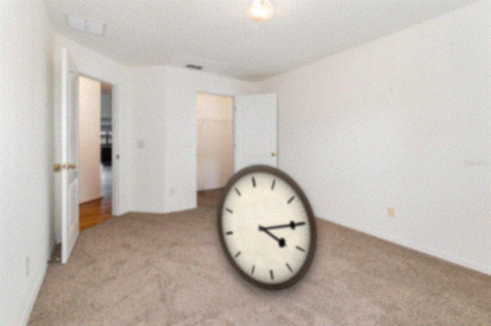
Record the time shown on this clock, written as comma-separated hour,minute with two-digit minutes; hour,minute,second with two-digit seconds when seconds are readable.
4,15
